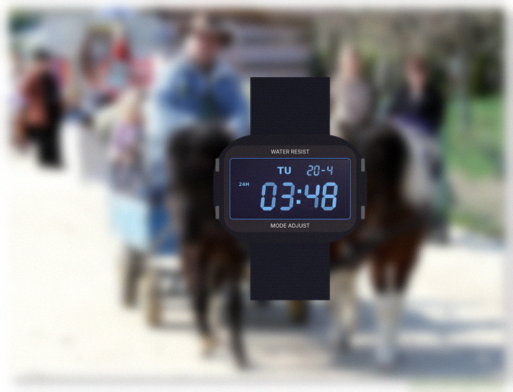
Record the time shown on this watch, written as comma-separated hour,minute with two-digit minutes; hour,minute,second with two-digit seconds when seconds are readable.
3,48
